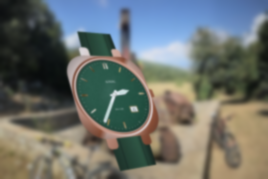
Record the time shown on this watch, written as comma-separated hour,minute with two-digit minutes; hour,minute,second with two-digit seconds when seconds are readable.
2,36
